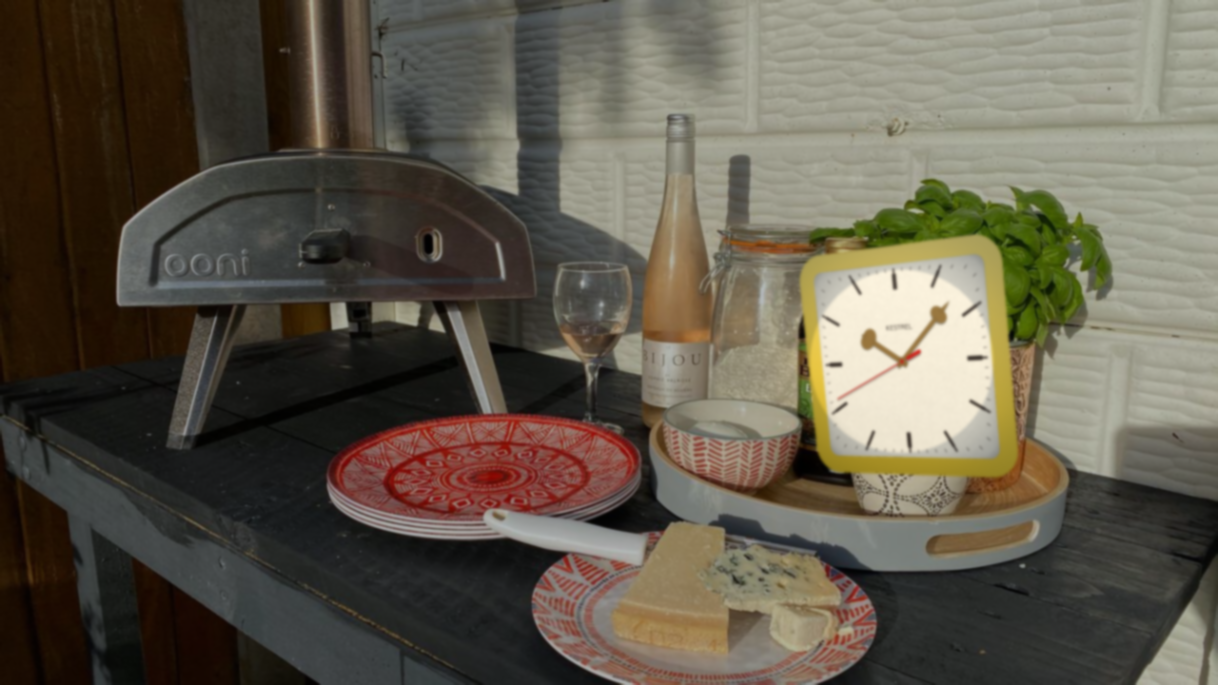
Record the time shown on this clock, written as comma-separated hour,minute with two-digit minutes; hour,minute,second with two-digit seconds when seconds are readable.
10,07,41
